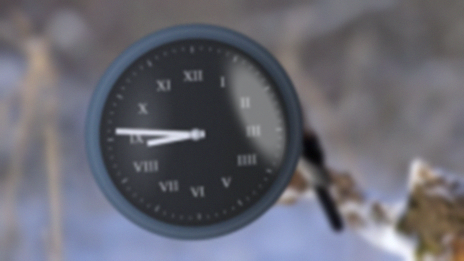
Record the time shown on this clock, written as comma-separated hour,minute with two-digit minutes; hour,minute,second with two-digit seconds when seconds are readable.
8,46
